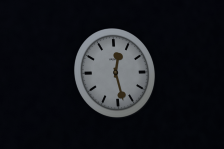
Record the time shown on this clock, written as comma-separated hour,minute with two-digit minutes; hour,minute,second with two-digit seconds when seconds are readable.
12,28
